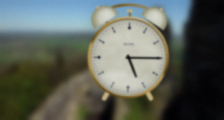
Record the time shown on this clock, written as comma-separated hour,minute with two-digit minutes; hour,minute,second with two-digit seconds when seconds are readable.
5,15
